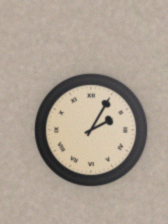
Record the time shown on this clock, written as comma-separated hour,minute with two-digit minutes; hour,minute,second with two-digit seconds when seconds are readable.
2,05
